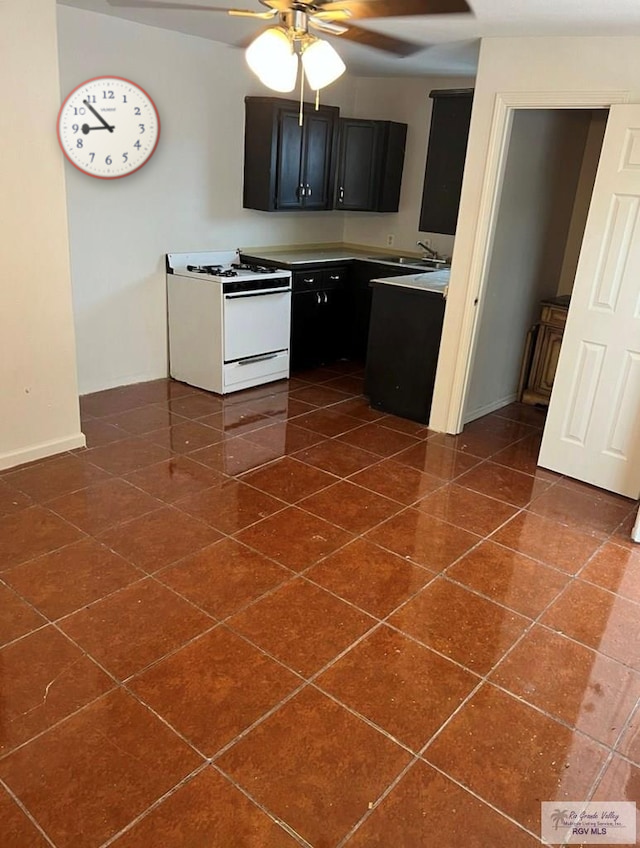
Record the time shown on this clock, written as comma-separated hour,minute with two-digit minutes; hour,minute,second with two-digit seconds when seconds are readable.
8,53
